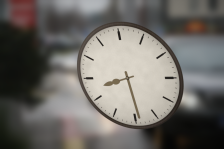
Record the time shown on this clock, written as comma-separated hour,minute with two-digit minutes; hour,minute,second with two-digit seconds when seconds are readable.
8,29
